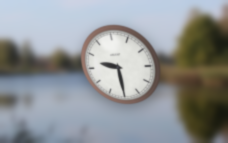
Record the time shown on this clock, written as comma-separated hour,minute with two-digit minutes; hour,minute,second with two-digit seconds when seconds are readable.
9,30
